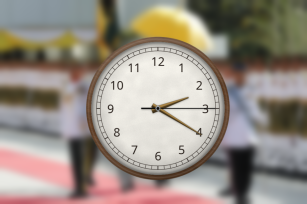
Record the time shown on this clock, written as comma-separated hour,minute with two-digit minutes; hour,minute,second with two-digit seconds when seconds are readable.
2,20,15
